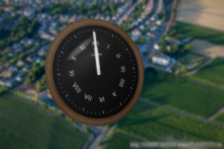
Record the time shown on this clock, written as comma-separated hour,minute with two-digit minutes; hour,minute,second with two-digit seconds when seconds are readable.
12,00
